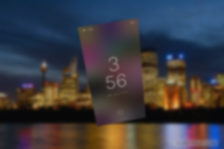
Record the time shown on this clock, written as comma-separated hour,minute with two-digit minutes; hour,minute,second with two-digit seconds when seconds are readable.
3,56
